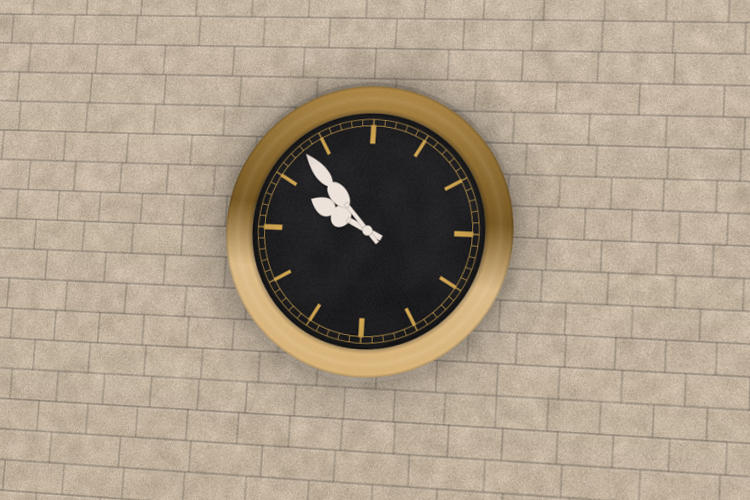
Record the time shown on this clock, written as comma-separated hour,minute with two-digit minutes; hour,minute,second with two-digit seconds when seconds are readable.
9,53
